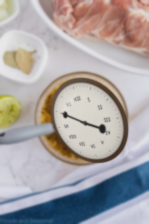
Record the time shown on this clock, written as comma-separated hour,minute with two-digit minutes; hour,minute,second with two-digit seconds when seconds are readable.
3,50
